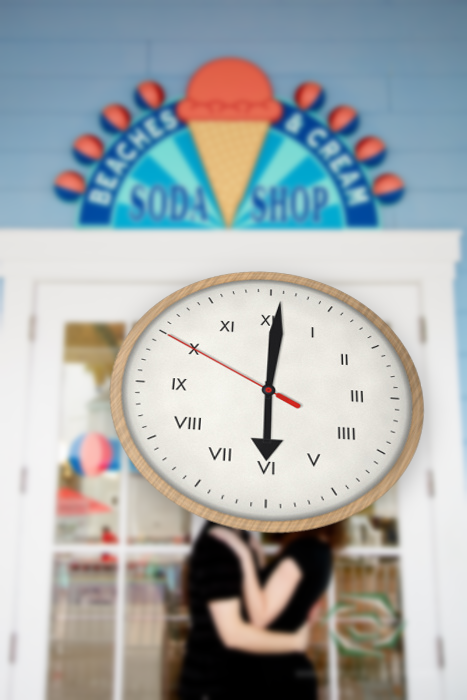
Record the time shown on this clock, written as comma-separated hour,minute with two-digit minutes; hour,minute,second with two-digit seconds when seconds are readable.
6,00,50
